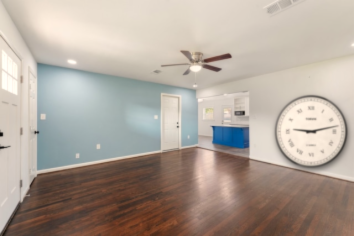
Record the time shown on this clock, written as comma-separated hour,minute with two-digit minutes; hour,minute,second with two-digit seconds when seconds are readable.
9,13
